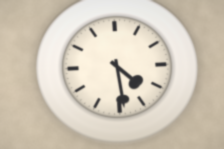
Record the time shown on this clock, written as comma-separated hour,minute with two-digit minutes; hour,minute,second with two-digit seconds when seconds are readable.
4,29
